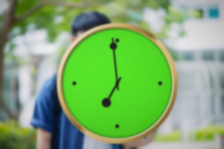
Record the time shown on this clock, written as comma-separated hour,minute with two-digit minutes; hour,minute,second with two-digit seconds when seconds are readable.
6,59
